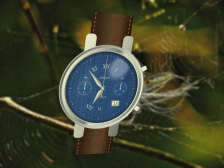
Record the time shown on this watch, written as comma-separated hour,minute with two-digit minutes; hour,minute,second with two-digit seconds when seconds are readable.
6,53
